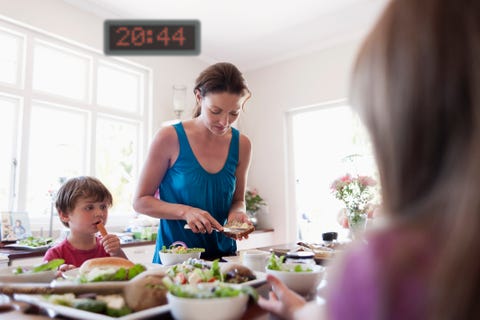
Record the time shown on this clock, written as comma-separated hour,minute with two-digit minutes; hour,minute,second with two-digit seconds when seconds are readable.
20,44
